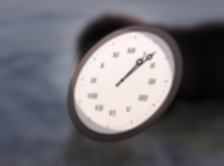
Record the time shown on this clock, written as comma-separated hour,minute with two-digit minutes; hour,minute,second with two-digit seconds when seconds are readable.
1,07
